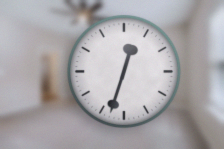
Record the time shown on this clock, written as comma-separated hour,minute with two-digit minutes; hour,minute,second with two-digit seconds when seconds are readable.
12,33
